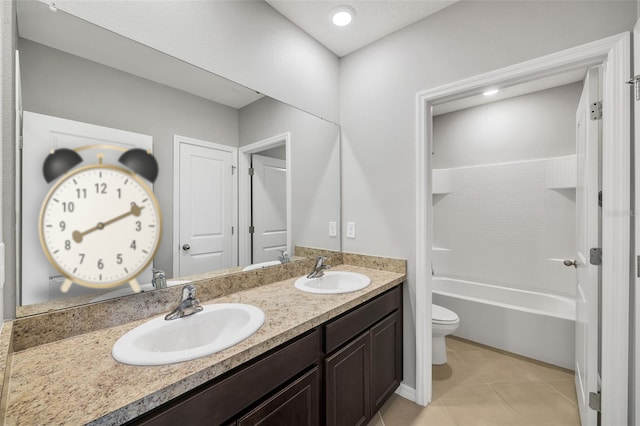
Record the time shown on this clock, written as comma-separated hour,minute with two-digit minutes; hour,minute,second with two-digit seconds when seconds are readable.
8,11
